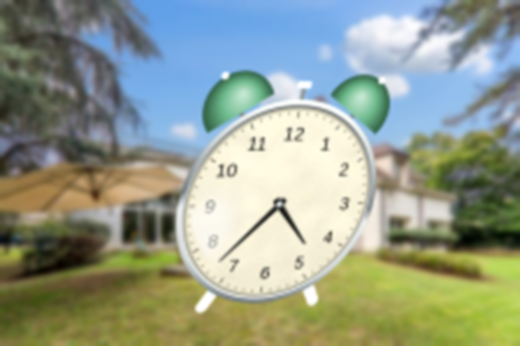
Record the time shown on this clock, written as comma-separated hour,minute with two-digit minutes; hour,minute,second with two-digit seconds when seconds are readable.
4,37
